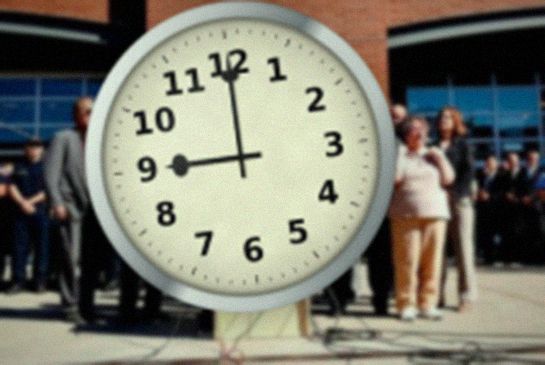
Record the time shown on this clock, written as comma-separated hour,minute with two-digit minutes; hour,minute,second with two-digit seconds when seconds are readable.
9,00
